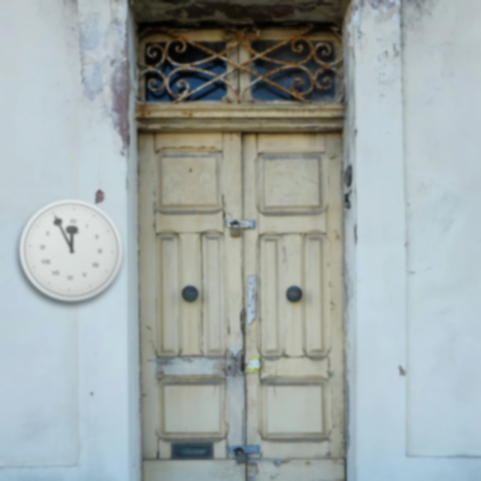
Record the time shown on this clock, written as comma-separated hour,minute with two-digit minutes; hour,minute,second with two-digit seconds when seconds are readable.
11,55
